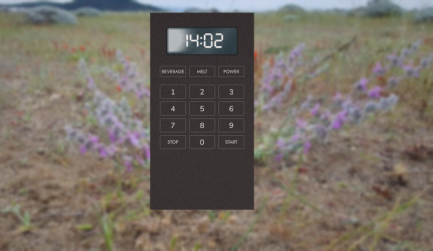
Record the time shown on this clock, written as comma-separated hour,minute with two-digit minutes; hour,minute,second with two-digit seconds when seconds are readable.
14,02
